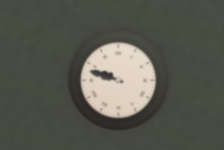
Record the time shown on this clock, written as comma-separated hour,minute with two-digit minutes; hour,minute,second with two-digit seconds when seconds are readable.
9,48
